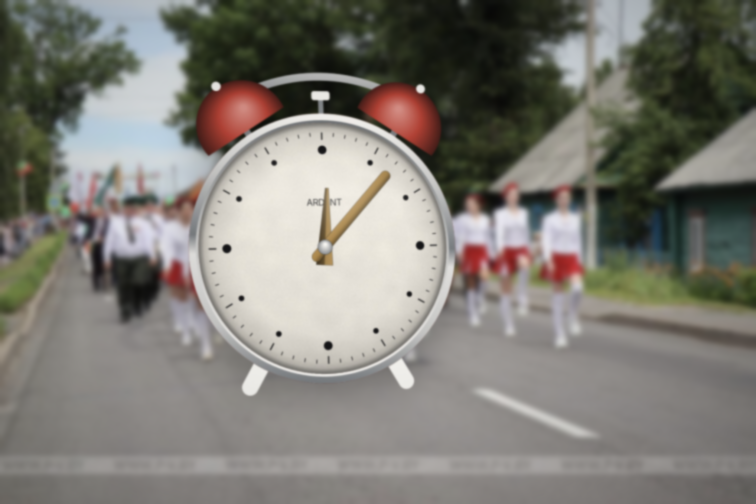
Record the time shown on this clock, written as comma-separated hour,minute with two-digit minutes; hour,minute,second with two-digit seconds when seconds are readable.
12,07
